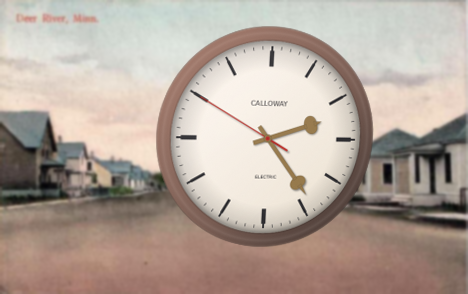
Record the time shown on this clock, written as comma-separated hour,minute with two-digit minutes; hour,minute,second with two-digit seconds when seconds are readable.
2,23,50
